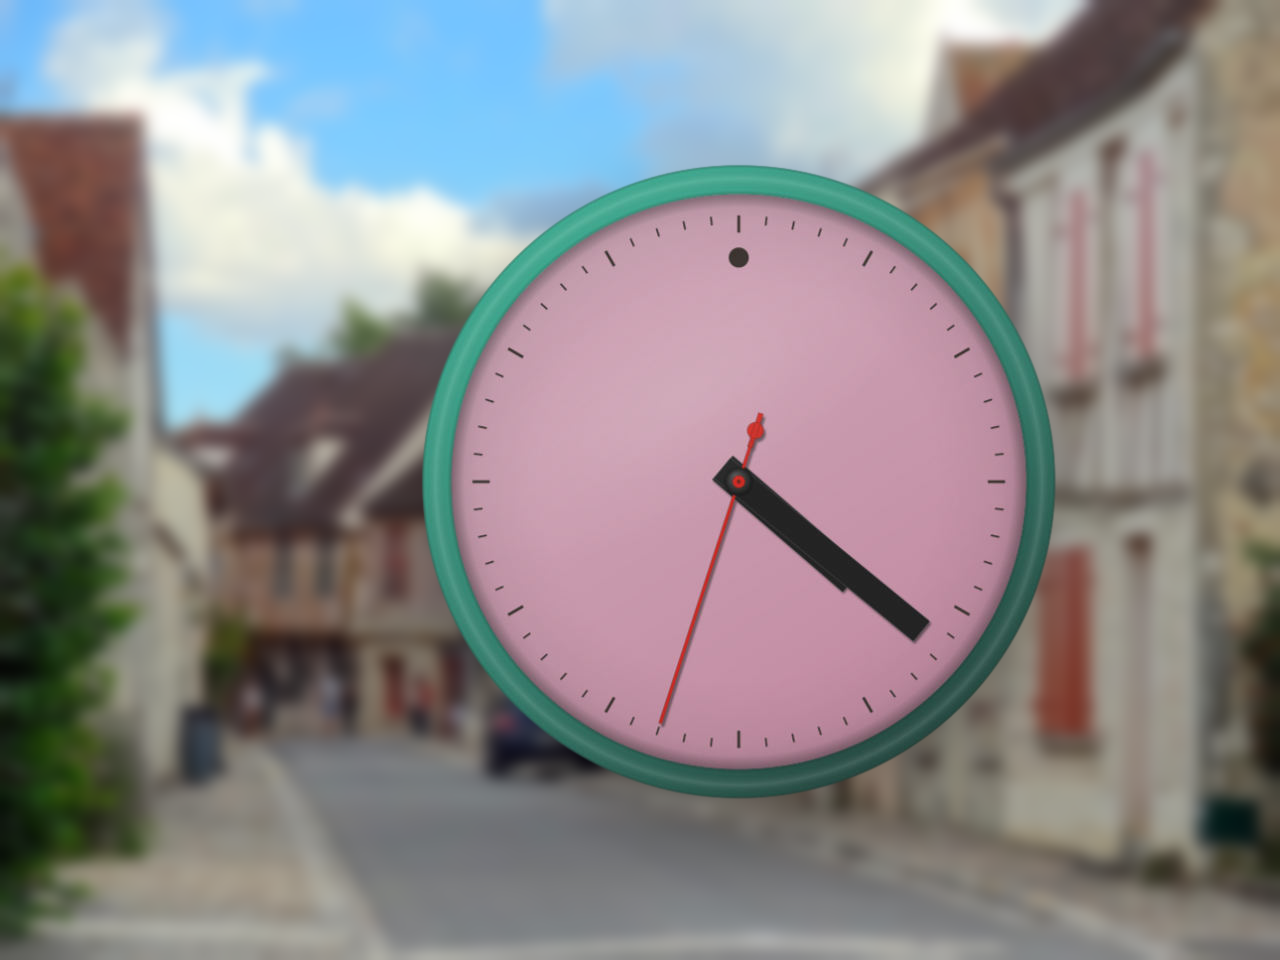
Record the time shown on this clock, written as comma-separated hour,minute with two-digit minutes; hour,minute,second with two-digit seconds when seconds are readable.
4,21,33
